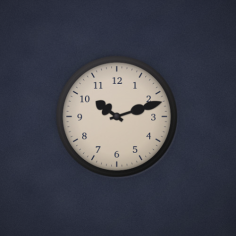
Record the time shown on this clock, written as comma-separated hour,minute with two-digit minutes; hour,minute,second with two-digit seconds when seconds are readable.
10,12
